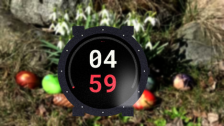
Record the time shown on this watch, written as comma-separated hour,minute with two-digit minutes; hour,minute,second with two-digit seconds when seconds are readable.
4,59
